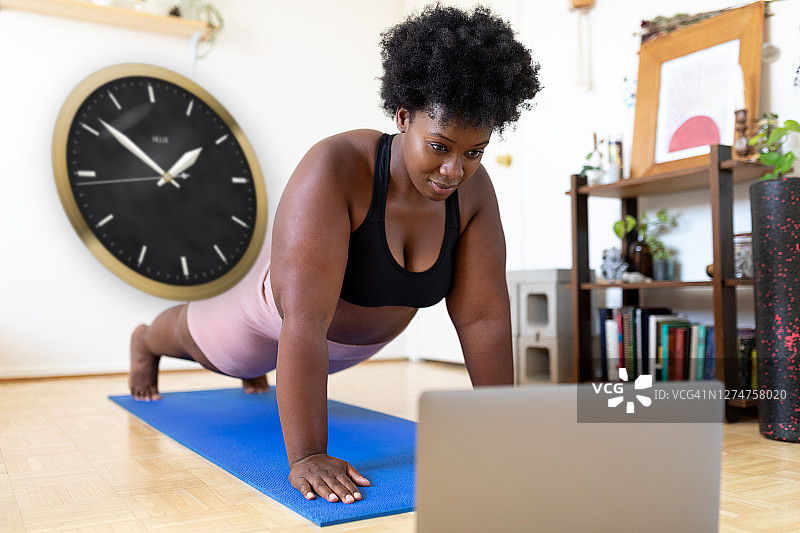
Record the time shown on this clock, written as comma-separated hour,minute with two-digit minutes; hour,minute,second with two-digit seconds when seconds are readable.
1,51,44
